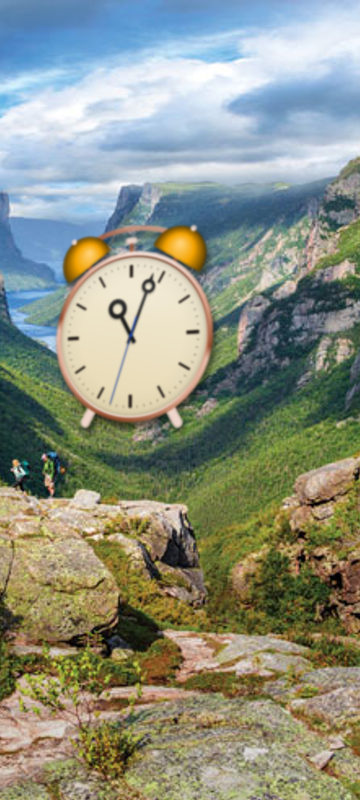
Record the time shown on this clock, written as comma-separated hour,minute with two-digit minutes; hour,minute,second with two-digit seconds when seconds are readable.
11,03,33
